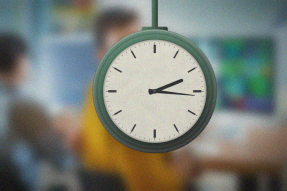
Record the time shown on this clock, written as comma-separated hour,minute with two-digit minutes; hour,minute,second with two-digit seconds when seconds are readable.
2,16
